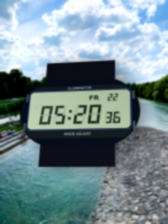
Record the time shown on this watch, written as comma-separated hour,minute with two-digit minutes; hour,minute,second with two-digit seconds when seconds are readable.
5,20,36
